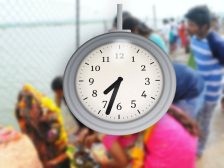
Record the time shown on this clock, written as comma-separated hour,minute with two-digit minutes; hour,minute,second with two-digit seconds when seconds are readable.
7,33
